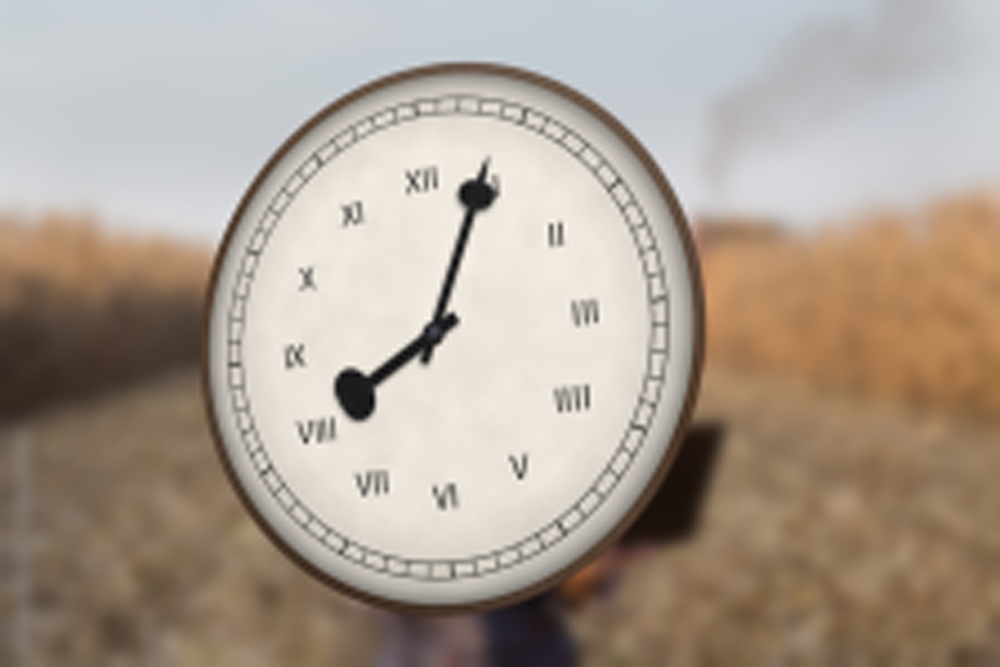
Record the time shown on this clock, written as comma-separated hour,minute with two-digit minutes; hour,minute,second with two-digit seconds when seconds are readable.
8,04
